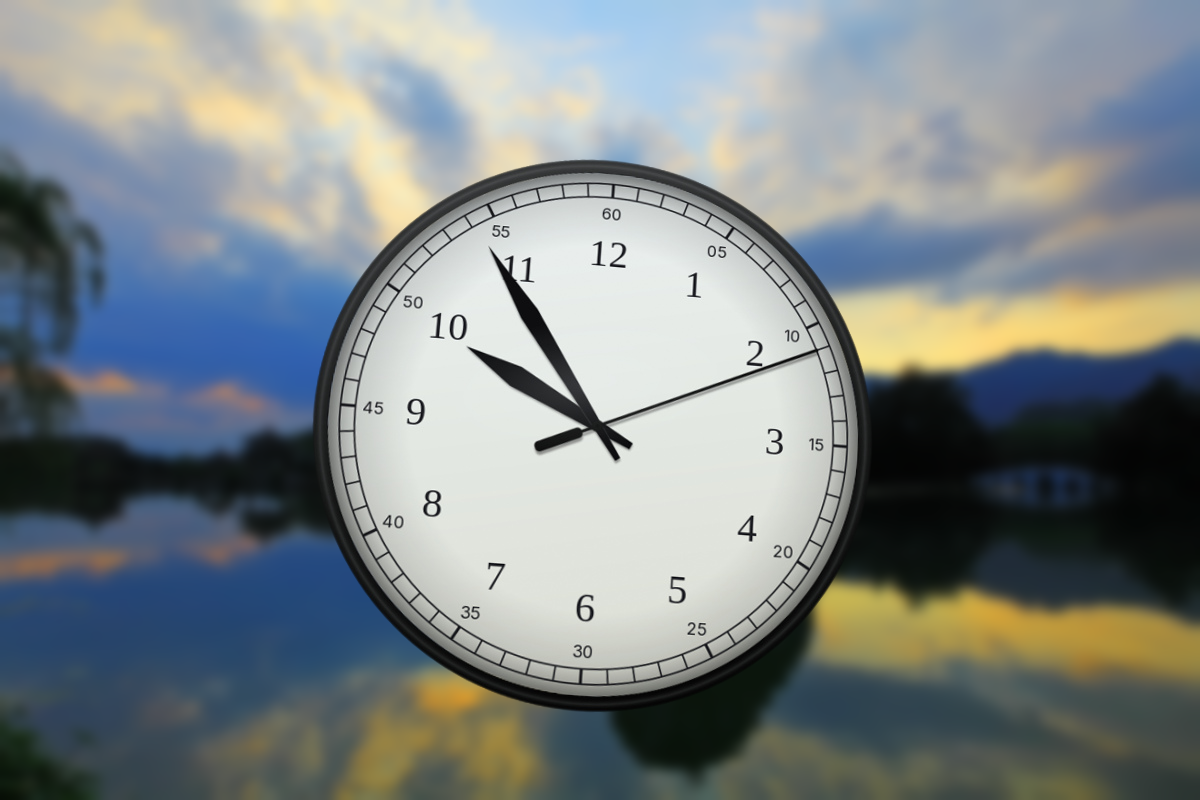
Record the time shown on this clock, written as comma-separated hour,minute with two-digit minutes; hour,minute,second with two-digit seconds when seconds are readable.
9,54,11
